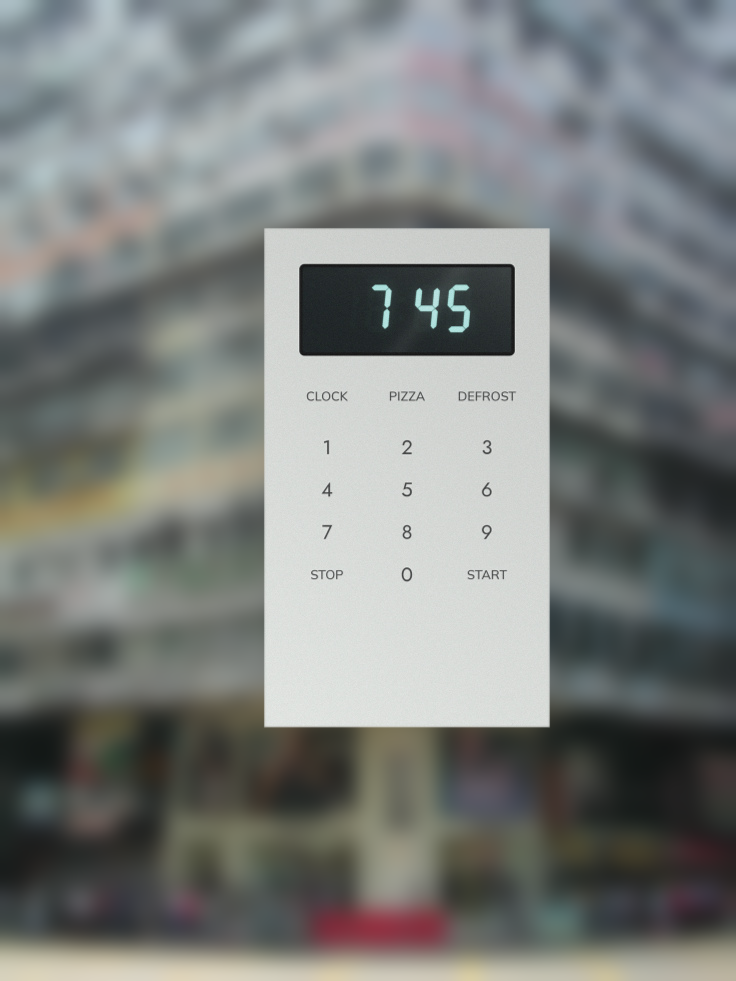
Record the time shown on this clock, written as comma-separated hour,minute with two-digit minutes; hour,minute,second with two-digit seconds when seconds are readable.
7,45
